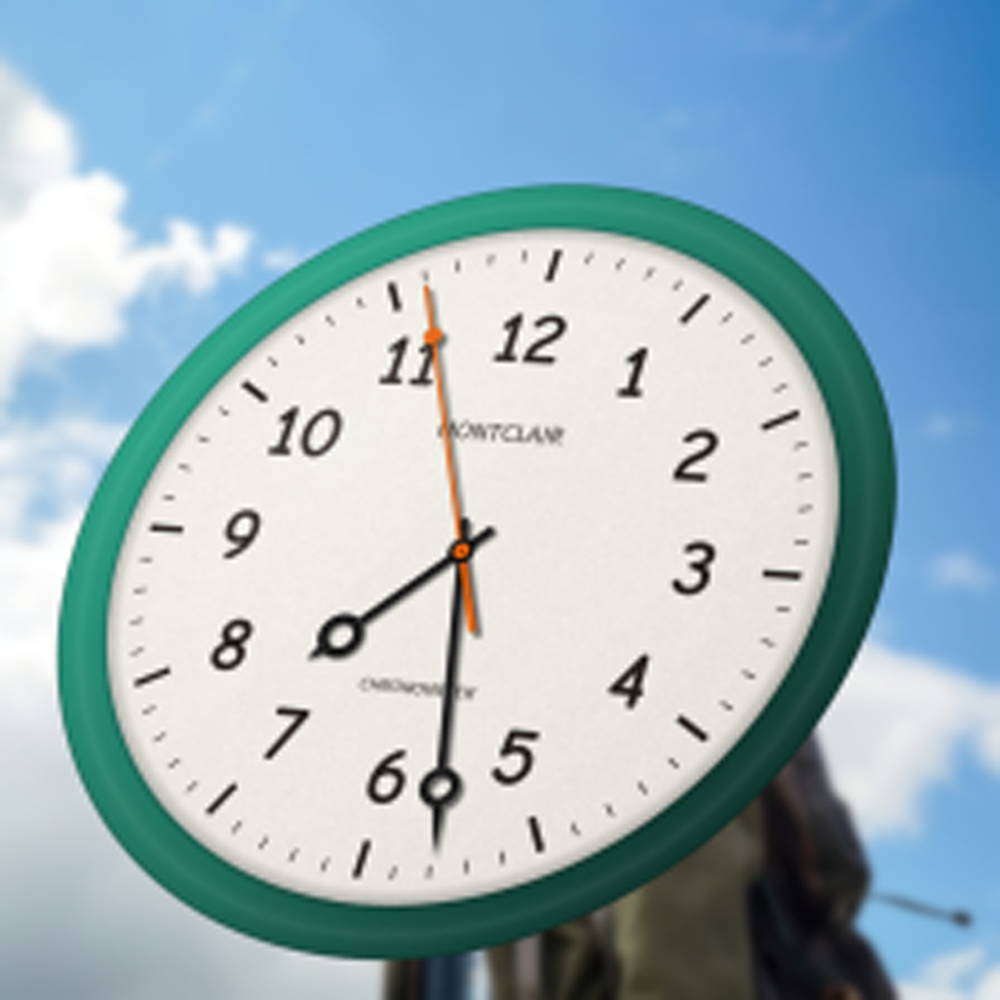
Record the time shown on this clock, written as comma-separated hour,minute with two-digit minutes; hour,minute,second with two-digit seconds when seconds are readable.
7,27,56
